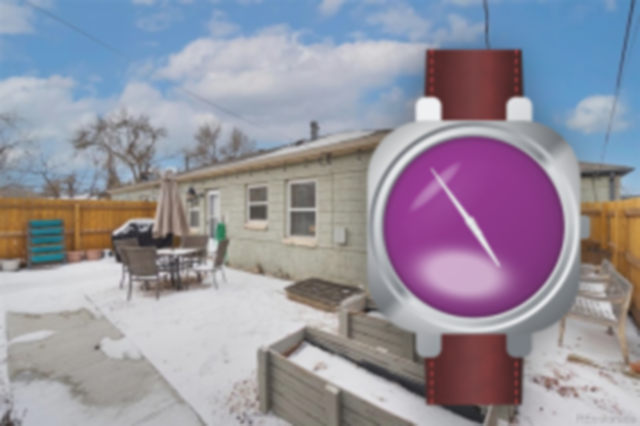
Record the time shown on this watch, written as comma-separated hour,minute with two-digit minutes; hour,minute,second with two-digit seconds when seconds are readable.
4,54
